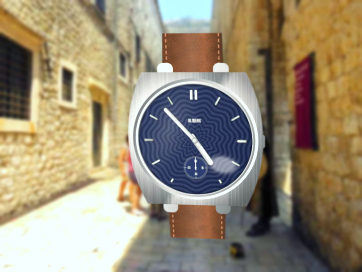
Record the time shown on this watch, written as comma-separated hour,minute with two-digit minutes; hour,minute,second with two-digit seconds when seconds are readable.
4,53
